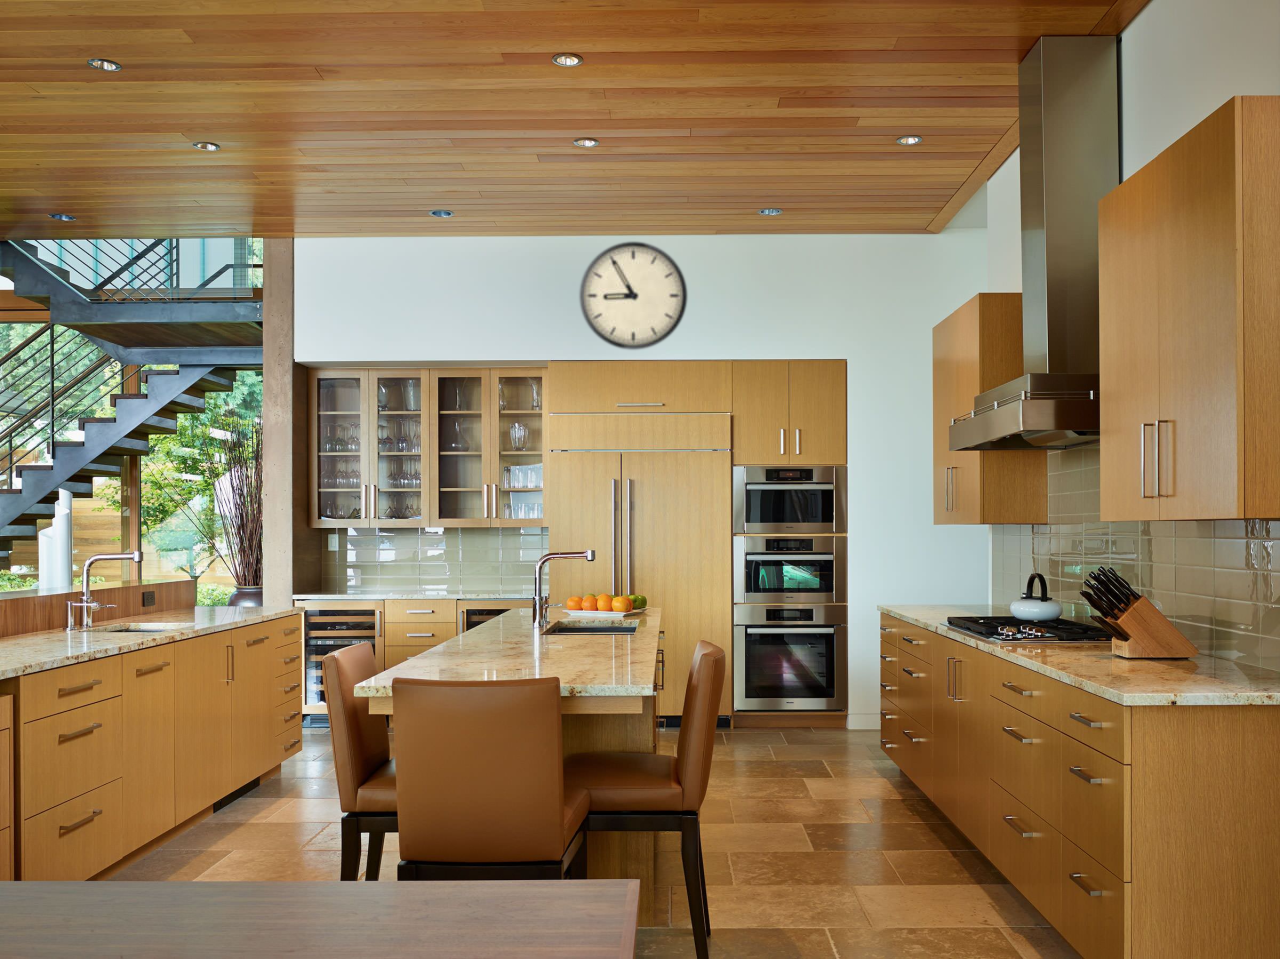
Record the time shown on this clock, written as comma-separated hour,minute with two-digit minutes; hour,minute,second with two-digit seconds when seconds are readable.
8,55
